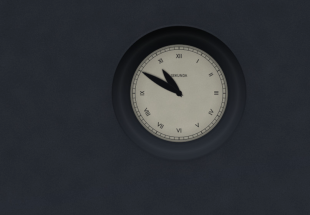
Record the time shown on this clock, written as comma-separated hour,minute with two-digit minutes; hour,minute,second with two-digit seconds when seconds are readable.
10,50
